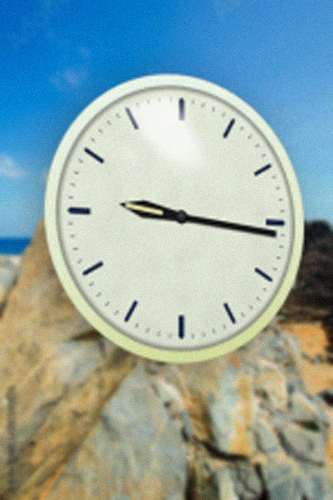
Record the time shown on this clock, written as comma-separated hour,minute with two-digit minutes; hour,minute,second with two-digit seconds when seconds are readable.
9,16
